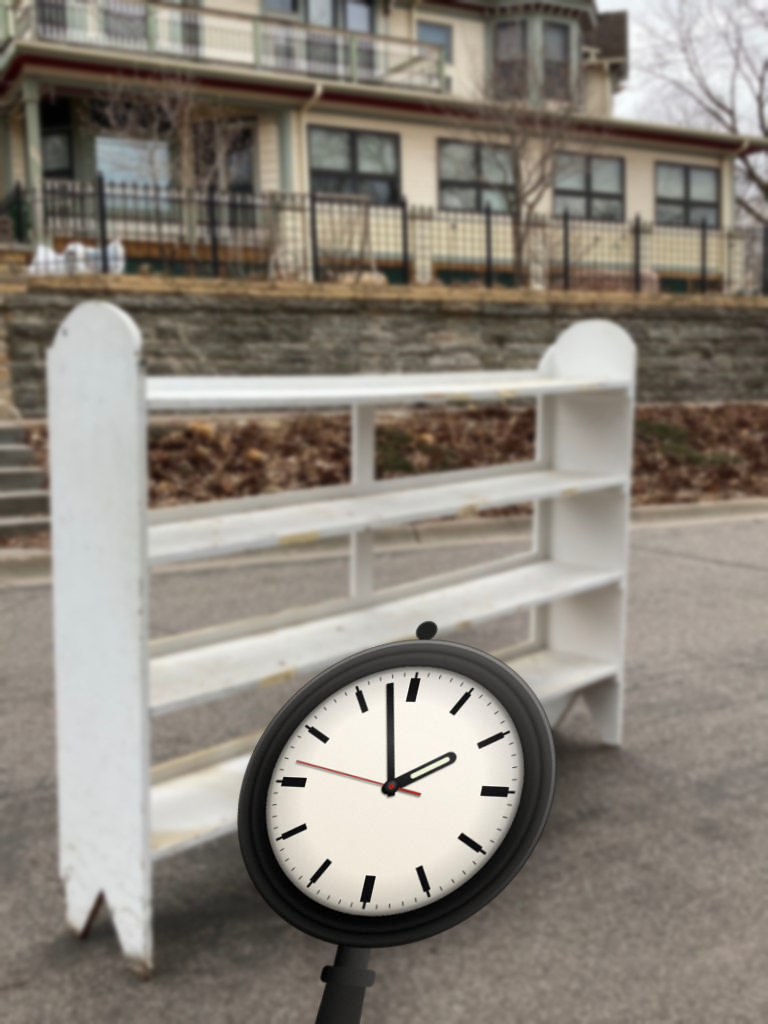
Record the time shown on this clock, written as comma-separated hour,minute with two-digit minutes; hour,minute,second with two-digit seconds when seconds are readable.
1,57,47
